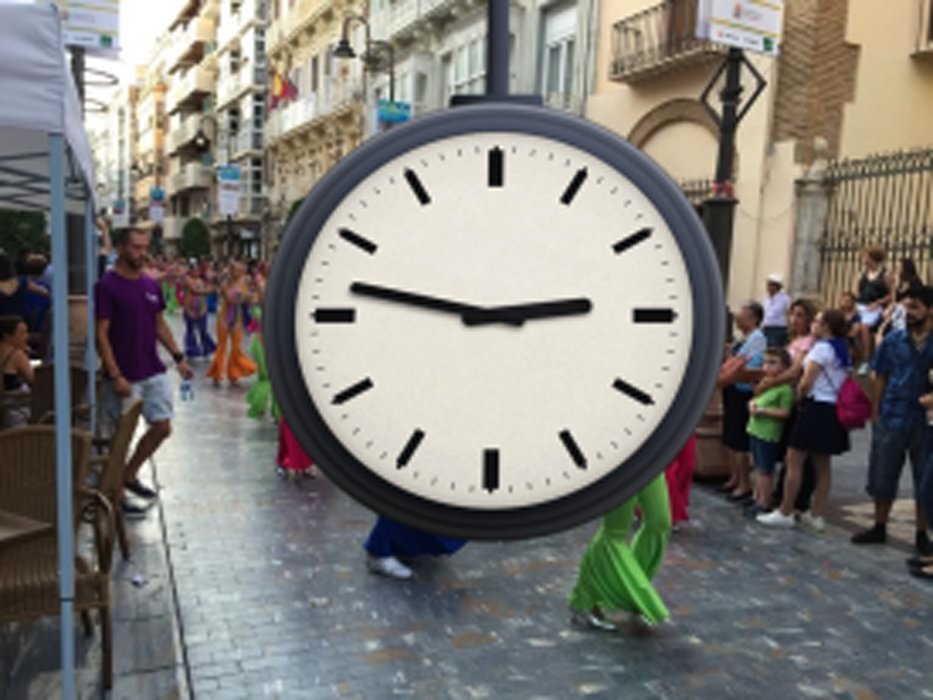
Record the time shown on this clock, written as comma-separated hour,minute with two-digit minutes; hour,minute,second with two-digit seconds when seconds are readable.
2,47
